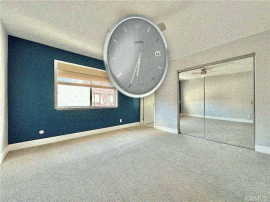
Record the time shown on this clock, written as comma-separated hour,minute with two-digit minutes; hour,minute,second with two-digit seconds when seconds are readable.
6,35
